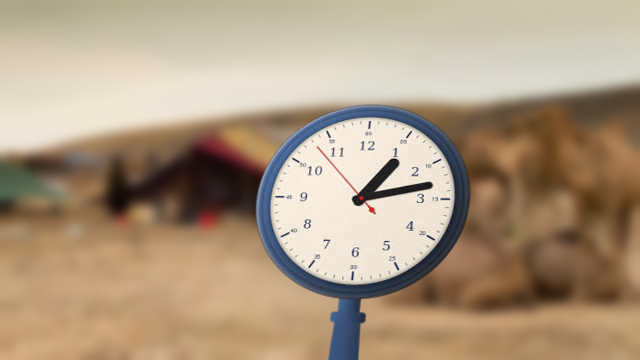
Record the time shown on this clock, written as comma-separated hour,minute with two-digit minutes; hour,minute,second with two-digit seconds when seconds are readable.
1,12,53
